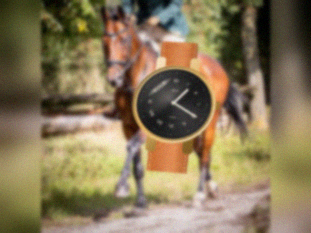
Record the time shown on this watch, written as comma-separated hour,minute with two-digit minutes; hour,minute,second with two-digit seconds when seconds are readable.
1,20
